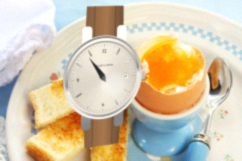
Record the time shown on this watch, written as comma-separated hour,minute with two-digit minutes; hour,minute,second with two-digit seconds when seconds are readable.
10,54
